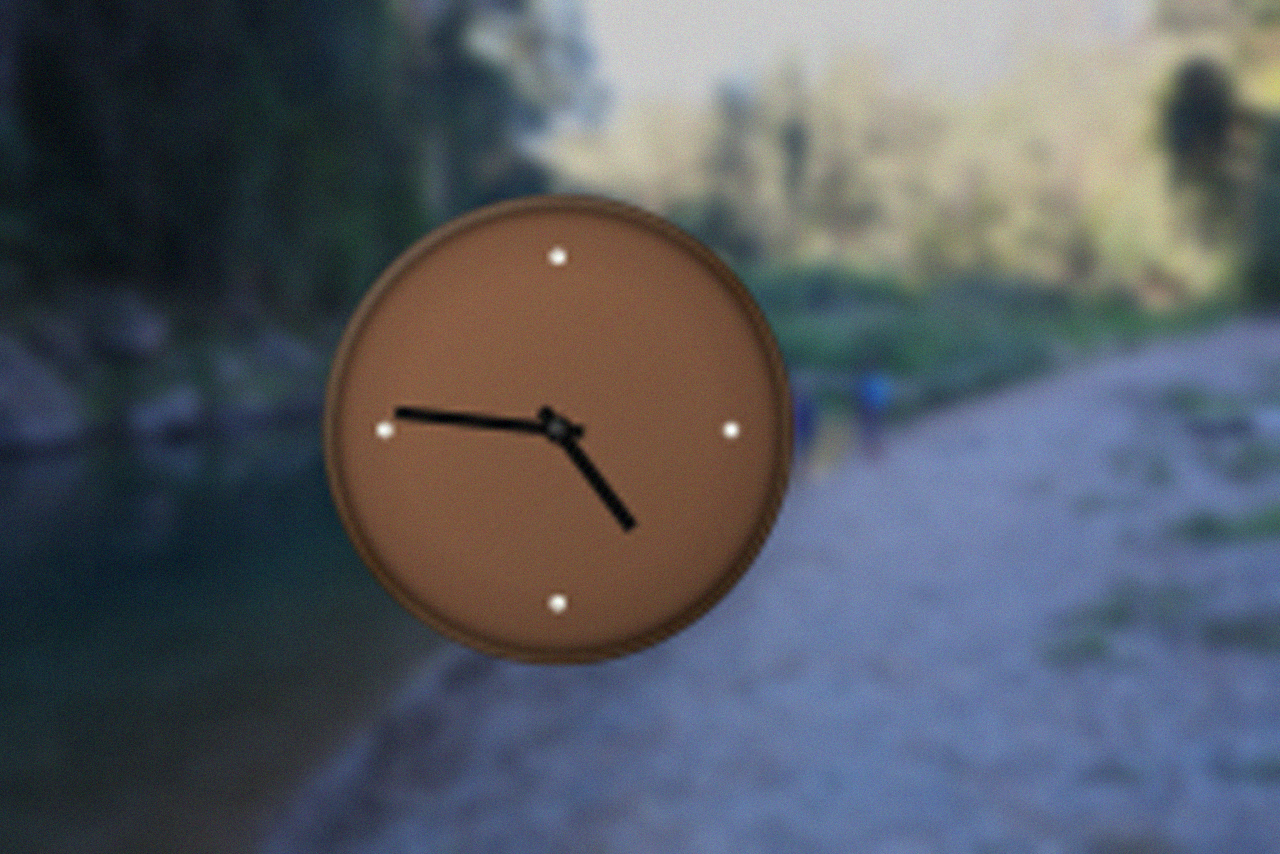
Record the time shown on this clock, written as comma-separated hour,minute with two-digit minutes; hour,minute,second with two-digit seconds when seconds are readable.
4,46
